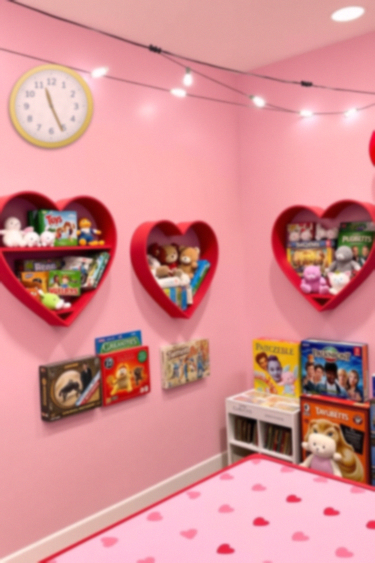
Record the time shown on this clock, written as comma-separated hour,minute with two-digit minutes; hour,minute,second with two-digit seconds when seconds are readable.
11,26
